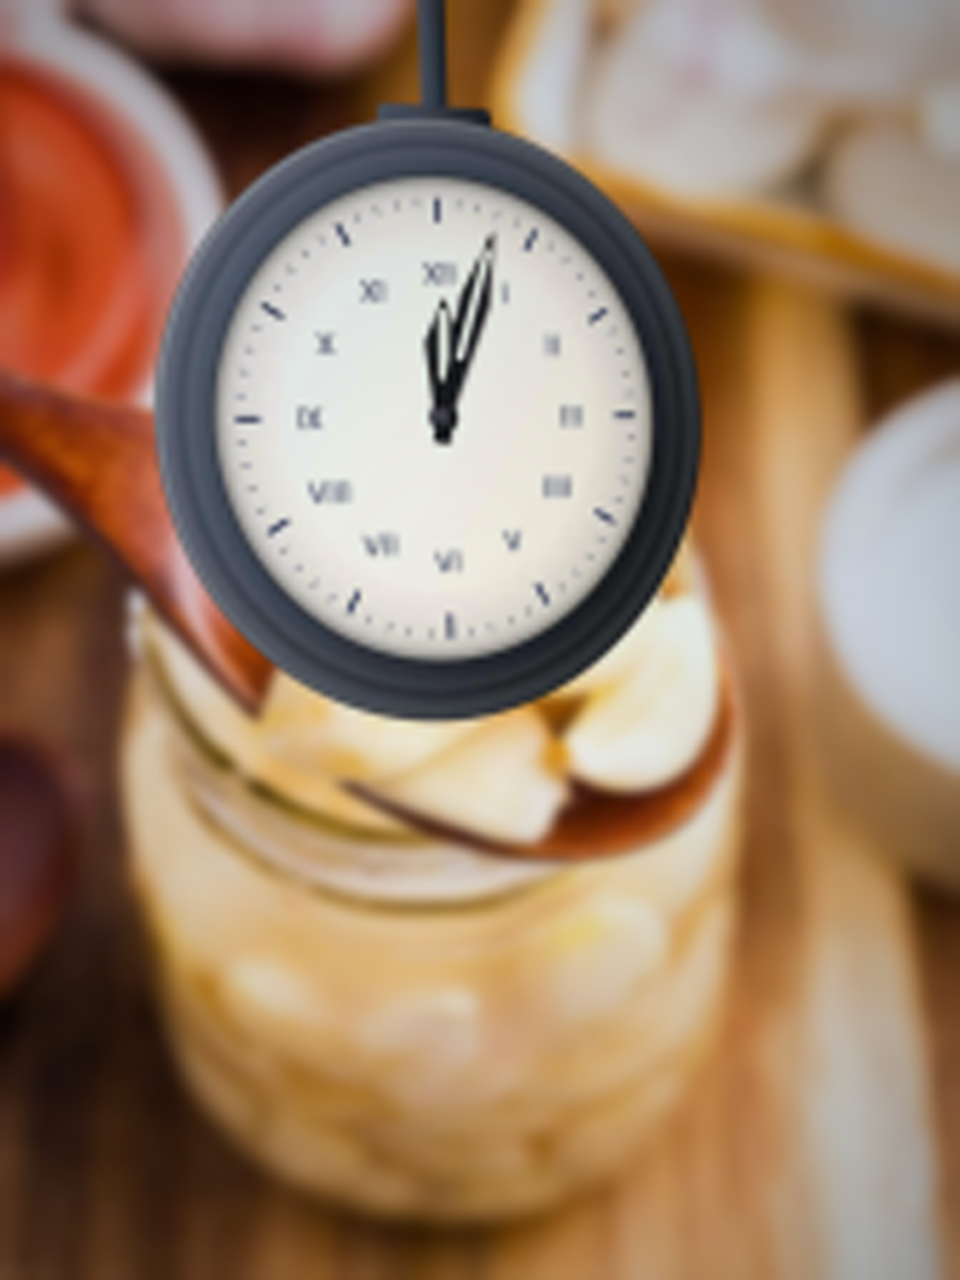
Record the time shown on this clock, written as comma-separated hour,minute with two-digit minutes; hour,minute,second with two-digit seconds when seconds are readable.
12,03
